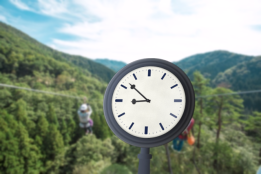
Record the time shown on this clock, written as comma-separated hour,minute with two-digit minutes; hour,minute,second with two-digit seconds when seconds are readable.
8,52
